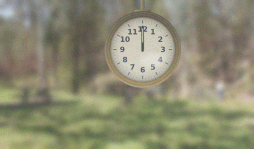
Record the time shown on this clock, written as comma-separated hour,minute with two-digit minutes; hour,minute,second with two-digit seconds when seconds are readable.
12,00
